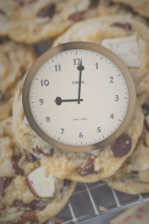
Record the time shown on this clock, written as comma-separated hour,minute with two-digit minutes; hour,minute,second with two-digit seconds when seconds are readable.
9,01
